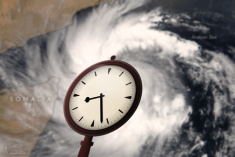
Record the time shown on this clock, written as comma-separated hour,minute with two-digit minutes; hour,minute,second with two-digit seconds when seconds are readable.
8,27
